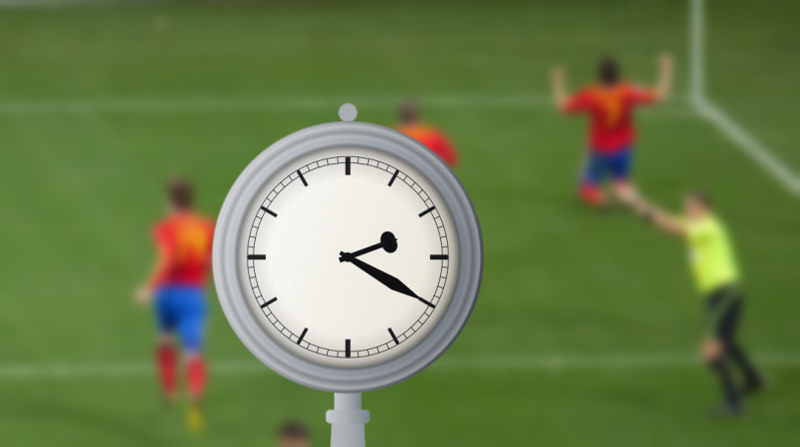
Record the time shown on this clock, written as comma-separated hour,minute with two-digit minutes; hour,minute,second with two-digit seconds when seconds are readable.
2,20
